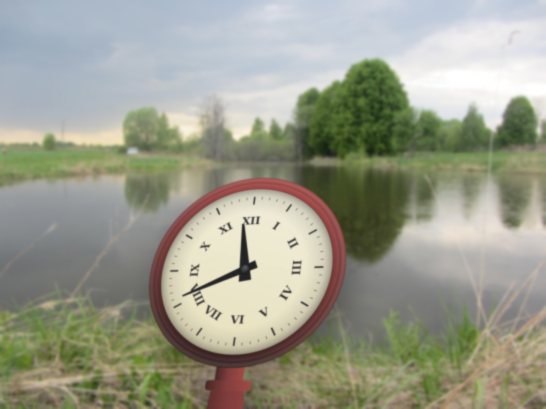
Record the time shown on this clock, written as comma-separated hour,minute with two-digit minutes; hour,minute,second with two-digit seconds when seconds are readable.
11,41
